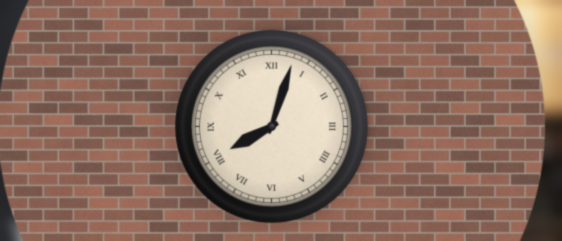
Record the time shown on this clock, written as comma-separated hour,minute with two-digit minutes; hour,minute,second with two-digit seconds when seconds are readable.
8,03
